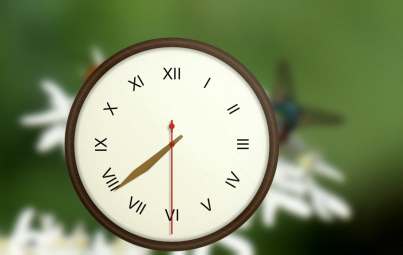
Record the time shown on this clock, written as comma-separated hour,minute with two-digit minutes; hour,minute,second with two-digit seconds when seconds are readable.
7,38,30
